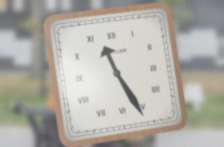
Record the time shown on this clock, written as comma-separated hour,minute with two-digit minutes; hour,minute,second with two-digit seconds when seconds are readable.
11,26
